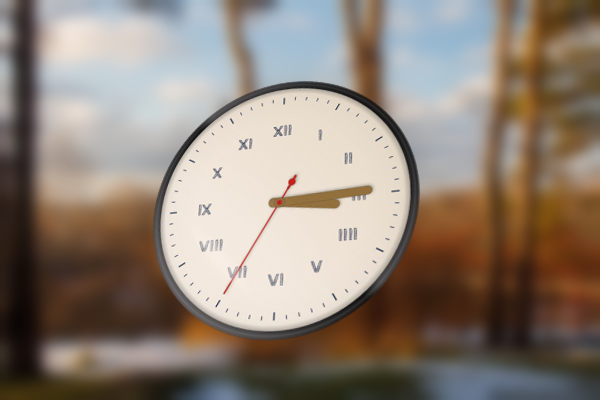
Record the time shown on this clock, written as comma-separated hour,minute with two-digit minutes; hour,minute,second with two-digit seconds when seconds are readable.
3,14,35
